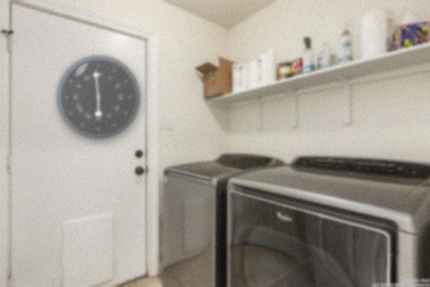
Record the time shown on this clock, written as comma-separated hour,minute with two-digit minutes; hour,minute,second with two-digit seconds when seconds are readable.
5,59
